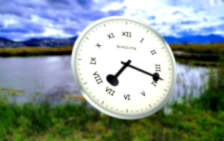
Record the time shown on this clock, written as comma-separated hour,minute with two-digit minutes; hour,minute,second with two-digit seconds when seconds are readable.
7,18
